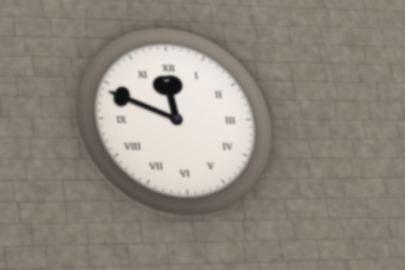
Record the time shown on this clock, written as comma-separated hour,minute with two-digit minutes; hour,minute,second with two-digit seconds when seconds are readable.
11,49
